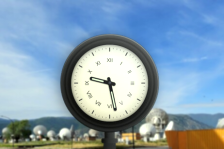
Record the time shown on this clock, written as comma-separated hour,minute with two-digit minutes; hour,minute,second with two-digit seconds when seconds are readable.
9,28
